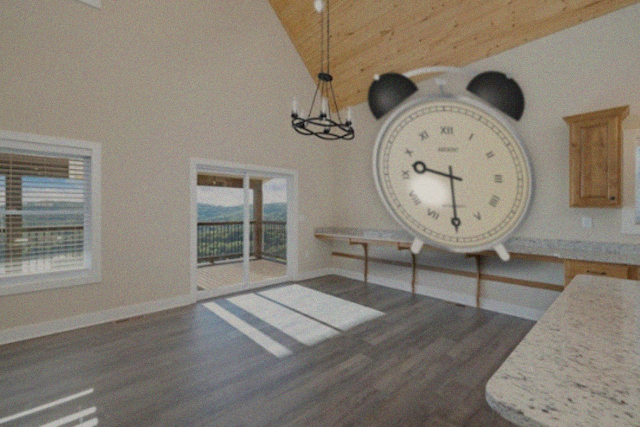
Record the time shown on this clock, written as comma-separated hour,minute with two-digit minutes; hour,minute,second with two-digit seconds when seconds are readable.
9,30
